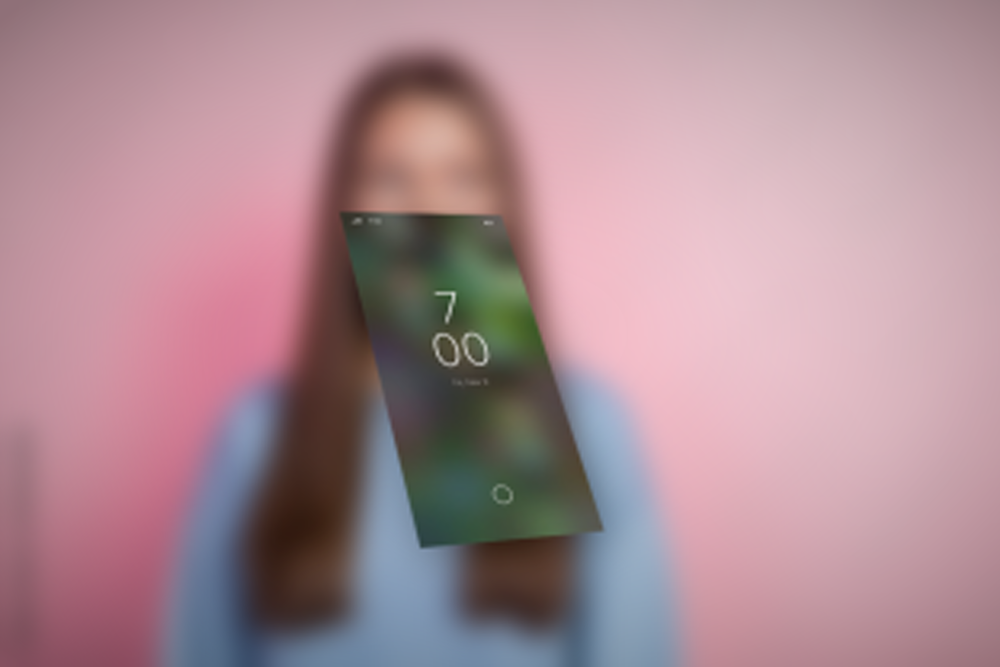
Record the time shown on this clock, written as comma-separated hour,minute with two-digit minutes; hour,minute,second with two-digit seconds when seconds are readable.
7,00
